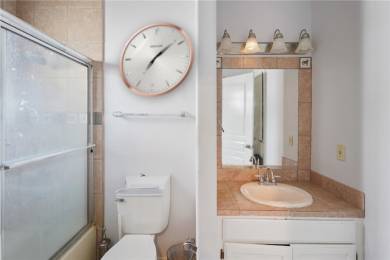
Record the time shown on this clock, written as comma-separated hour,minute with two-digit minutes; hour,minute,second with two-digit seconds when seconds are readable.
7,08
